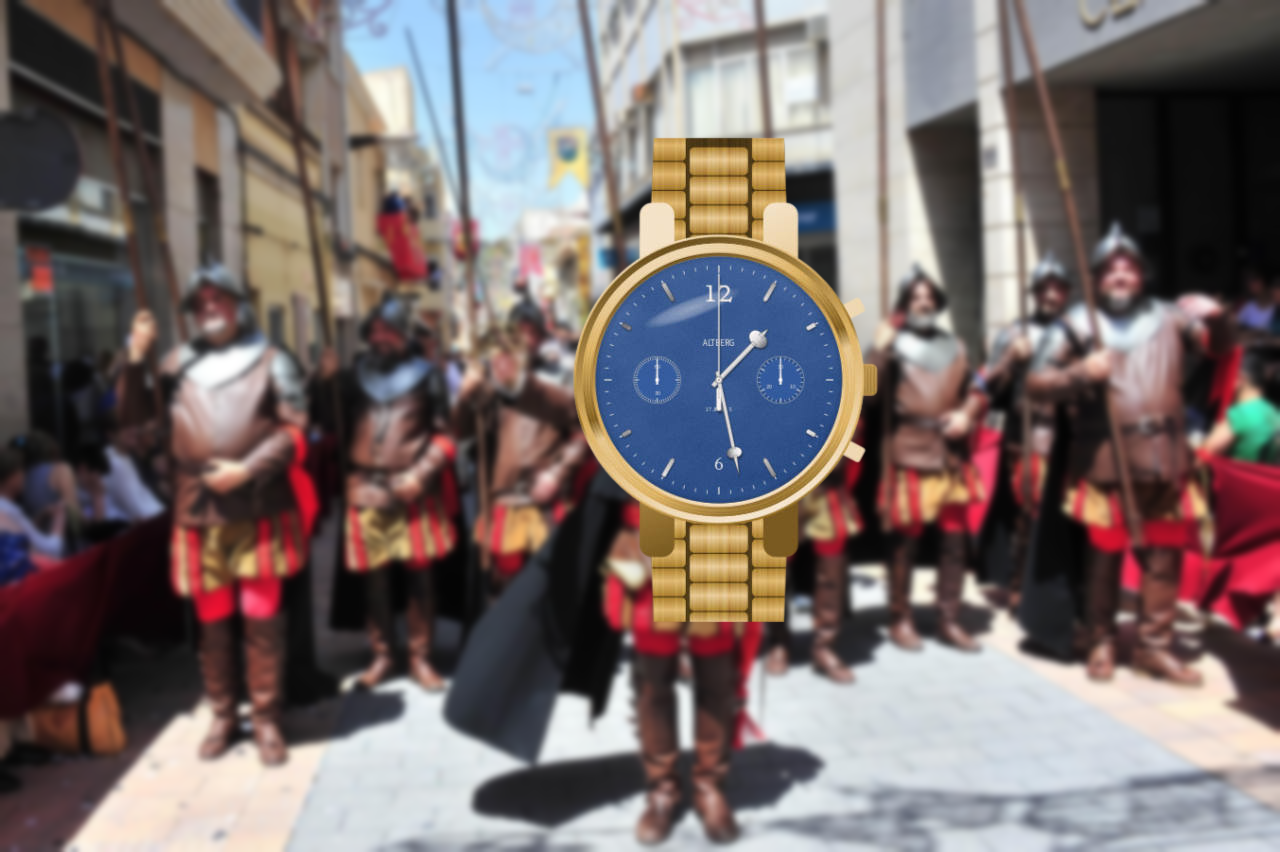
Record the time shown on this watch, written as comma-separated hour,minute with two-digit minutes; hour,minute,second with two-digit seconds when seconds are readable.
1,28
